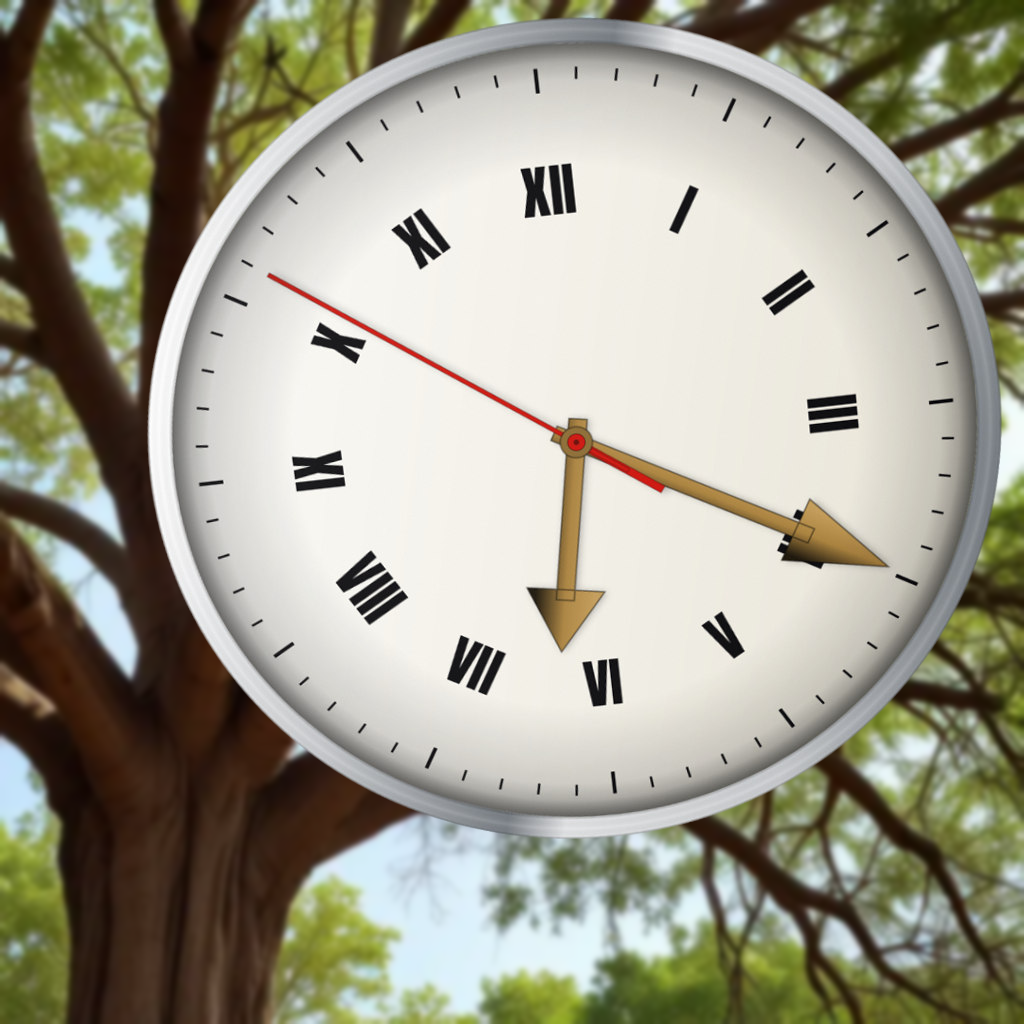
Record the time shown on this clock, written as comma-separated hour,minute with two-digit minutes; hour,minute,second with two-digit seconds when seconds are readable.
6,19,51
